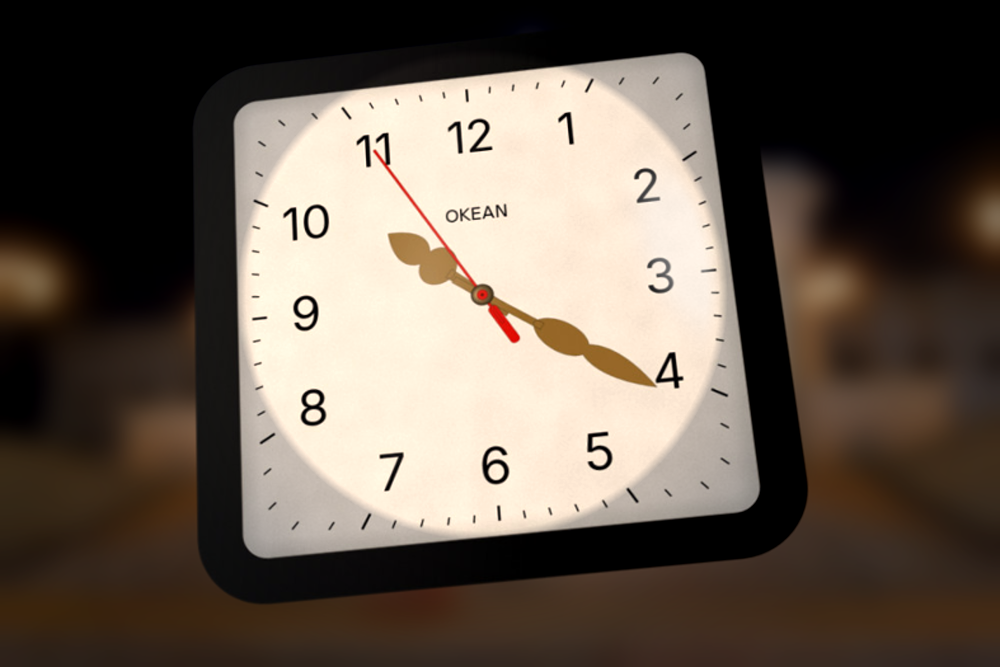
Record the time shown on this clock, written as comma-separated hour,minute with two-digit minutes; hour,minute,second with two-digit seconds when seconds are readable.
10,20,55
